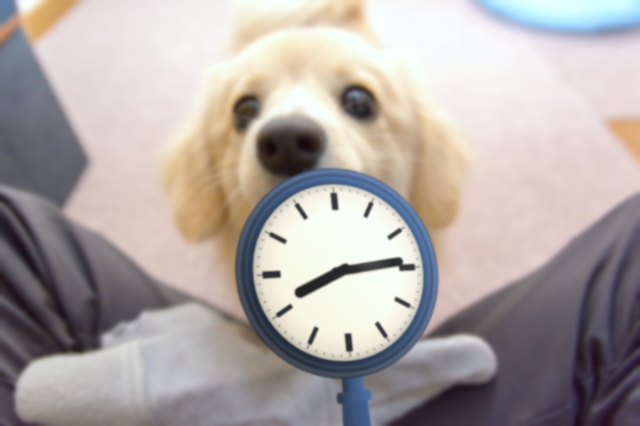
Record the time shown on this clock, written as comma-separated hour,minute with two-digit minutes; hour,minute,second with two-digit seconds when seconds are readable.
8,14
